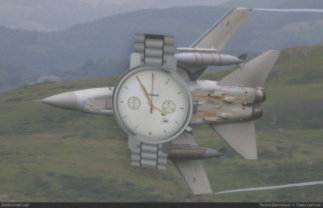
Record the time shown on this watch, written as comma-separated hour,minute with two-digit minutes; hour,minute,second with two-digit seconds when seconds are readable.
3,55
